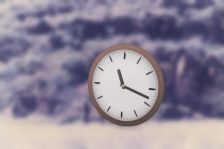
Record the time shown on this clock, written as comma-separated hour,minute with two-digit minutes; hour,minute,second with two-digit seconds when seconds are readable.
11,18
